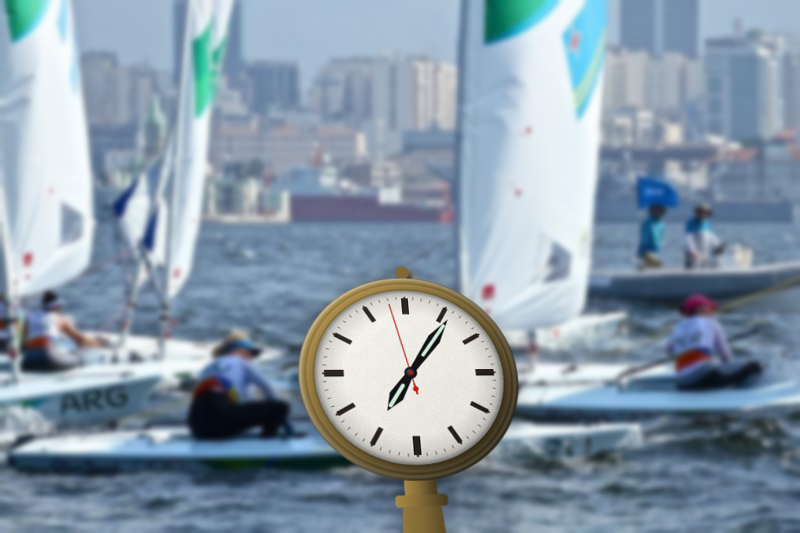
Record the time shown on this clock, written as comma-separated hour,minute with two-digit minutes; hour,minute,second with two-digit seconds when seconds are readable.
7,05,58
